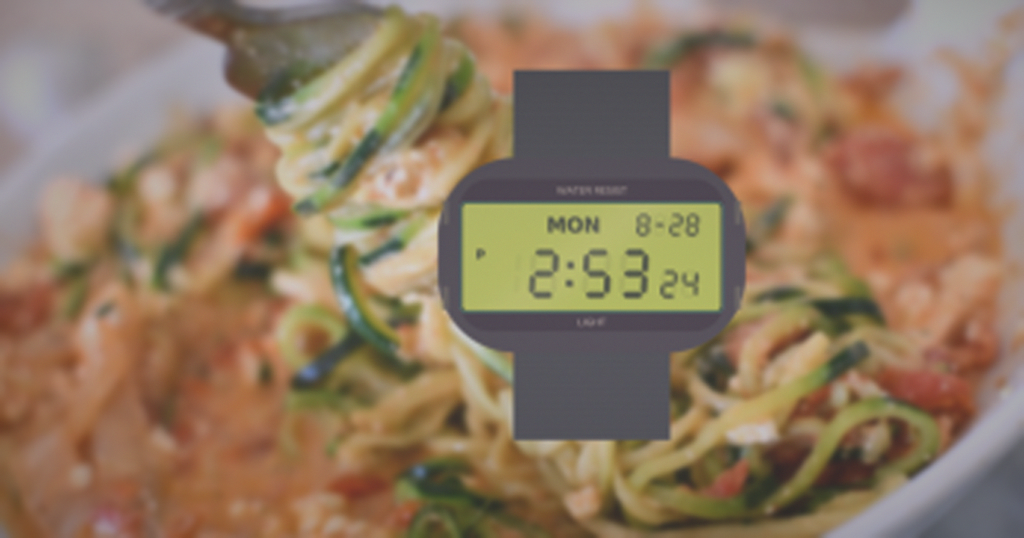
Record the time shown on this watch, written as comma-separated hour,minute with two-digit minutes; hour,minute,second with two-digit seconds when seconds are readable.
2,53,24
